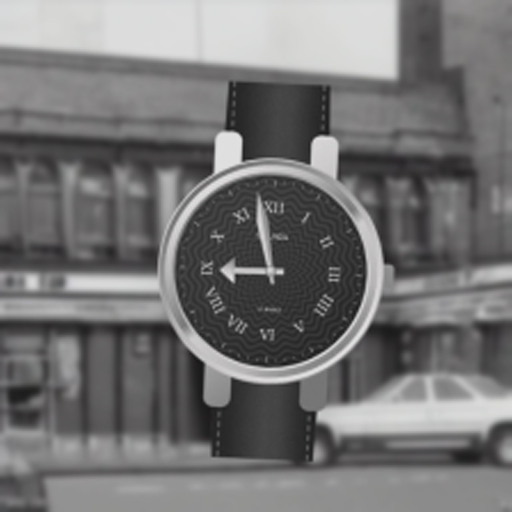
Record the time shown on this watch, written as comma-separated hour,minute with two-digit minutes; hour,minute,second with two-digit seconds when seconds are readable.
8,58
